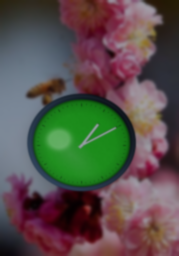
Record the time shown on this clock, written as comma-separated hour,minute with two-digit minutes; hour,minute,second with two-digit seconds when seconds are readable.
1,10
